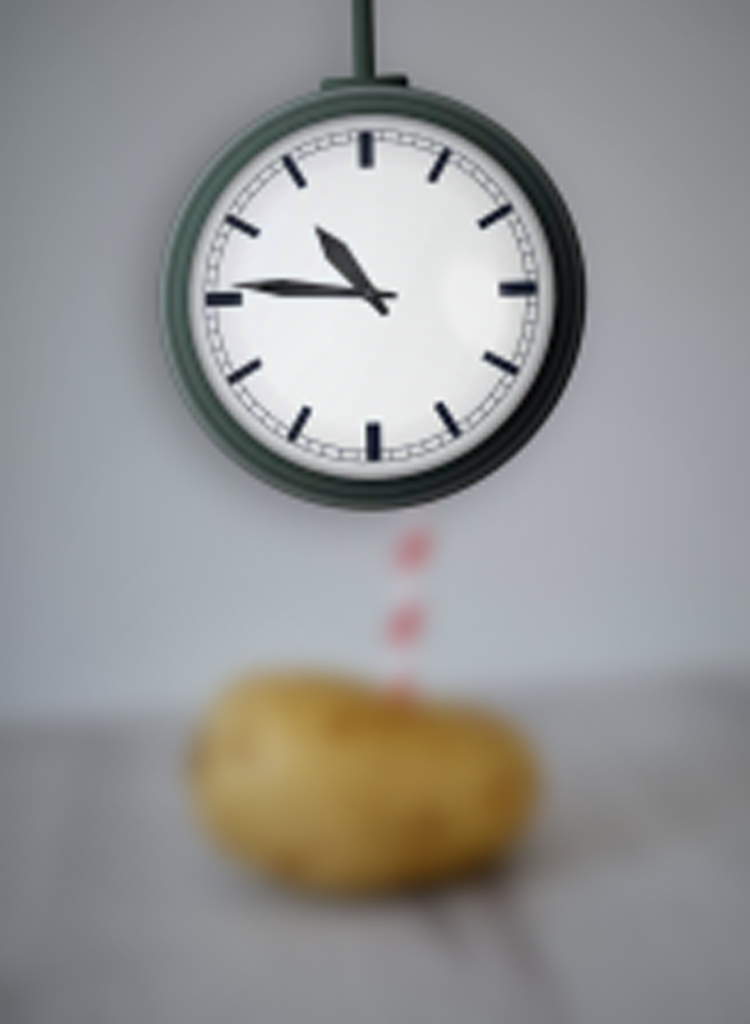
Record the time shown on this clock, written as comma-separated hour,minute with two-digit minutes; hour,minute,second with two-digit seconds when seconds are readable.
10,46
